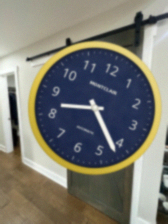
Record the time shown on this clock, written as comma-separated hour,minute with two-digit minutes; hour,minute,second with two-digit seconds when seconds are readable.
8,22
